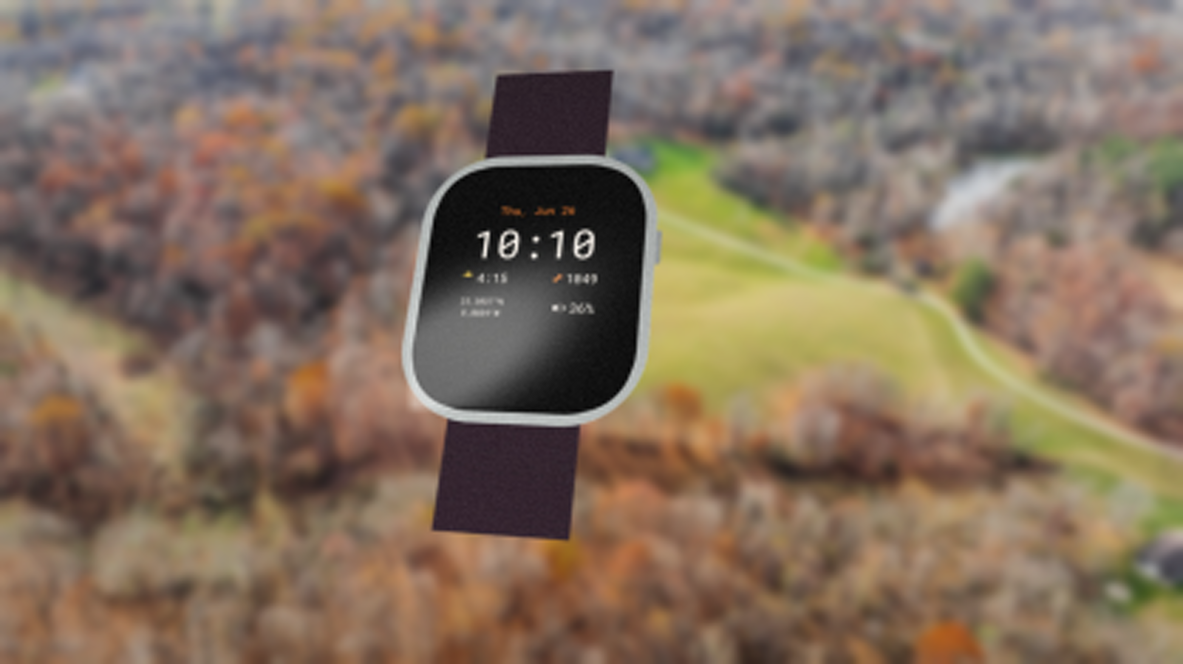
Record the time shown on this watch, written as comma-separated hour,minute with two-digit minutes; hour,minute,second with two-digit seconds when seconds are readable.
10,10
